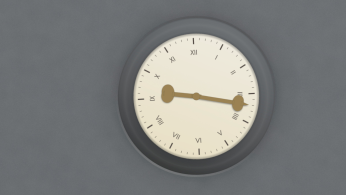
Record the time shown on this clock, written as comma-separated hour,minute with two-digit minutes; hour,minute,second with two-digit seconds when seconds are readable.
9,17
